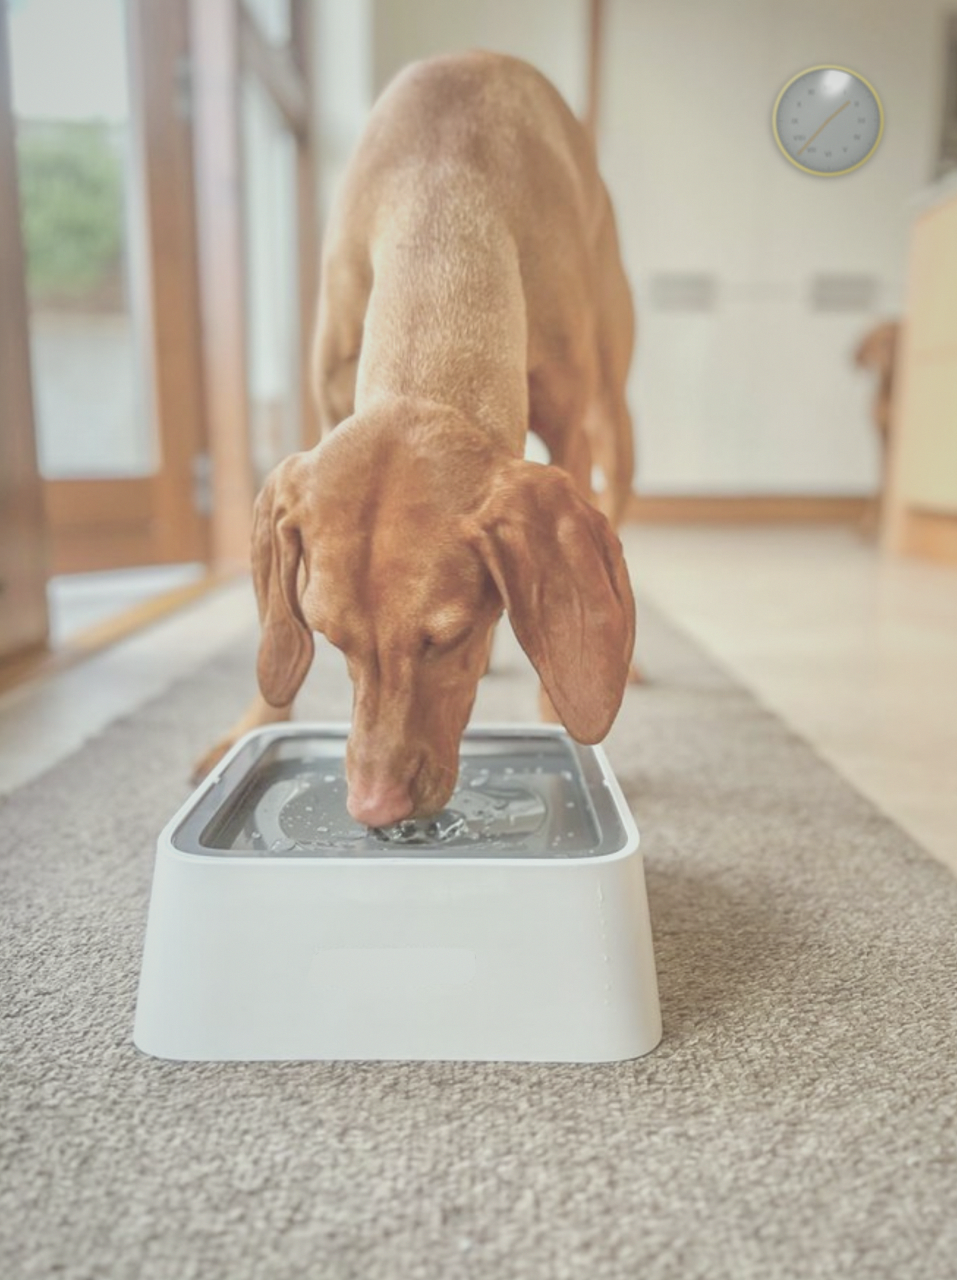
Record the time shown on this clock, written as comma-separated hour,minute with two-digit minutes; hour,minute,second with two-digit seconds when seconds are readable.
1,37
